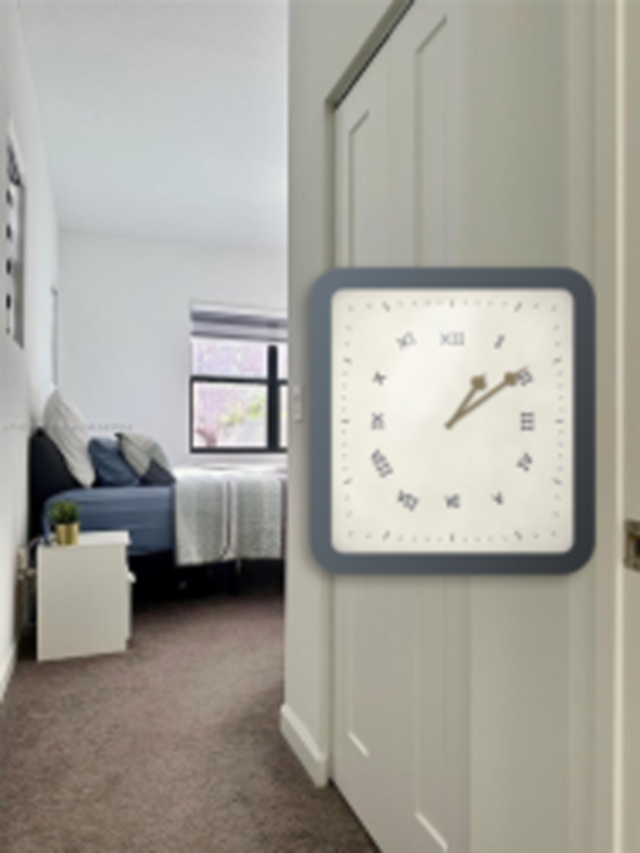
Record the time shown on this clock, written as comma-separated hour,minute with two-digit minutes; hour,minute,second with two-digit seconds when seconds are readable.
1,09
